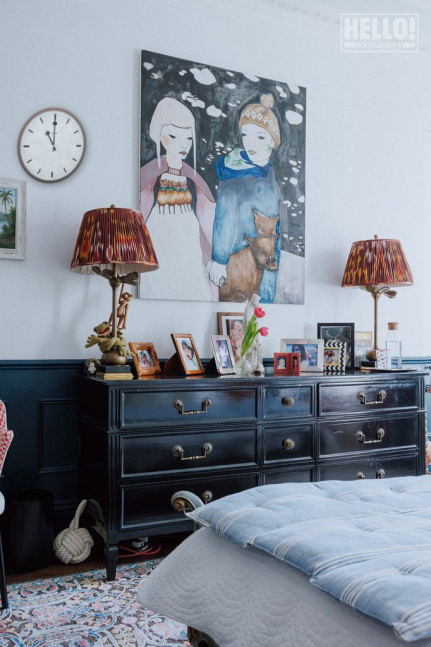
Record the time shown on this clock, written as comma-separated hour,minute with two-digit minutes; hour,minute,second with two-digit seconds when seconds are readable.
11,00
